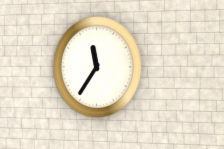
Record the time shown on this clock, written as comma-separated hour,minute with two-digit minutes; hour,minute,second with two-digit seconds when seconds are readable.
11,36
